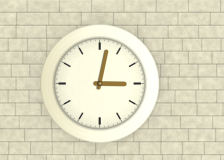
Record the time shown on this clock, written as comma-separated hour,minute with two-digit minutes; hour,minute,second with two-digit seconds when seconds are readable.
3,02
